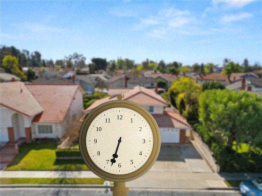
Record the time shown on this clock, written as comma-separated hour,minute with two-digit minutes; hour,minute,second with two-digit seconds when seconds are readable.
6,33
